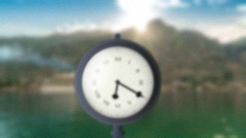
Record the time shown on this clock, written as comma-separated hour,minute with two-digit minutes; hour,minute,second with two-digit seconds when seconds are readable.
6,20
